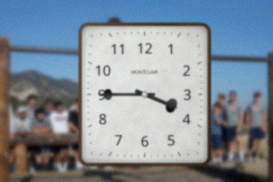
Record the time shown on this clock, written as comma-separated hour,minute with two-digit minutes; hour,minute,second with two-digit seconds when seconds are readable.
3,45
